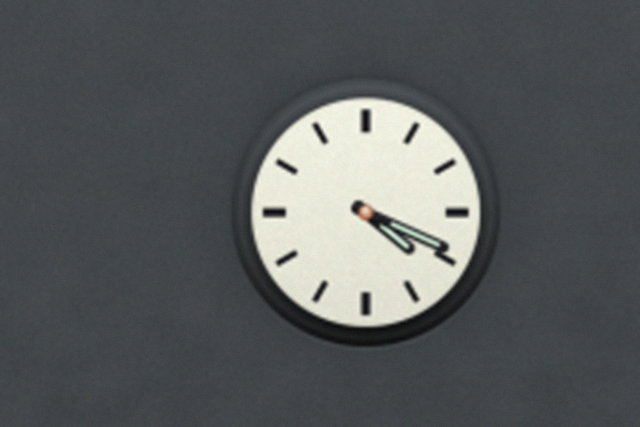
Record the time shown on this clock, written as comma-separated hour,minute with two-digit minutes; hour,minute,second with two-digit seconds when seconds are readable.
4,19
